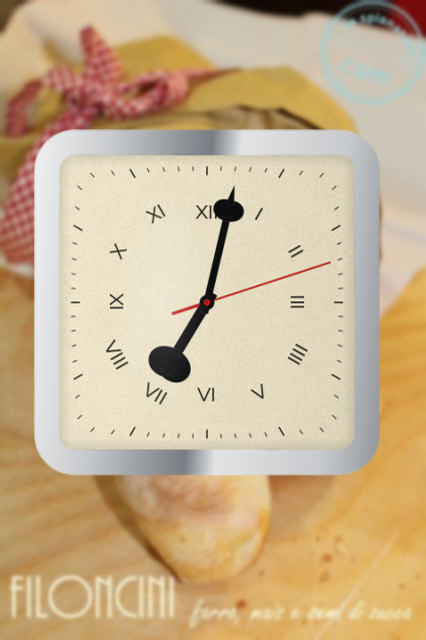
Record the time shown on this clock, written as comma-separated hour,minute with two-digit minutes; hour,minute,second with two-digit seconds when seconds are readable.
7,02,12
